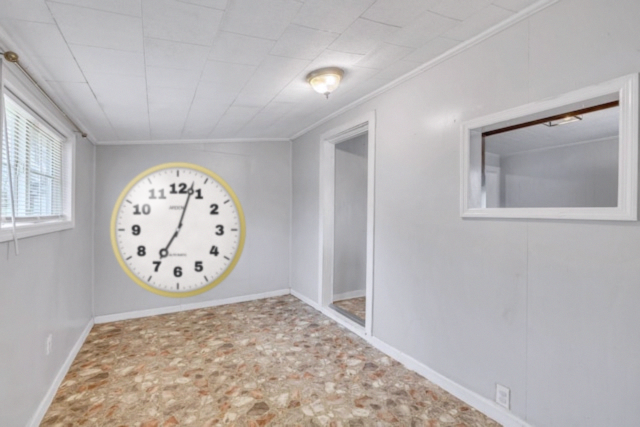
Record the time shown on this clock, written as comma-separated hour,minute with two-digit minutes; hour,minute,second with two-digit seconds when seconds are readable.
7,03
